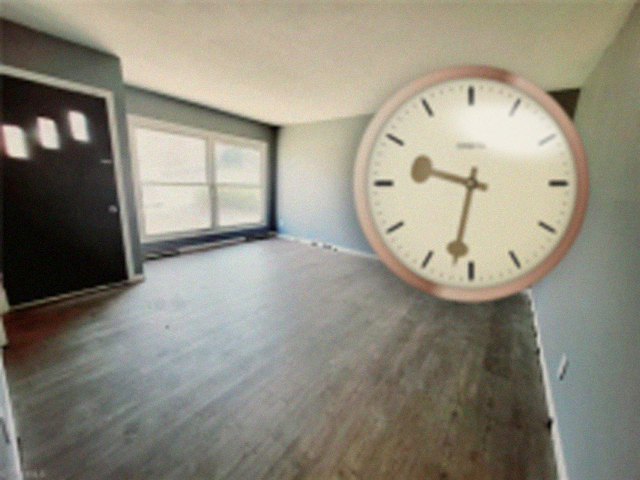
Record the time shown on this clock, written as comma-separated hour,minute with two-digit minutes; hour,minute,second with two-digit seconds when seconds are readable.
9,32
